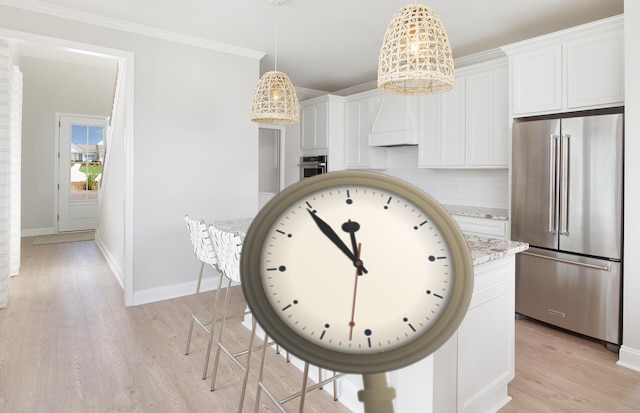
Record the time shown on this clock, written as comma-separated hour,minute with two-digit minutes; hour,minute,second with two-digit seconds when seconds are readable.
11,54,32
